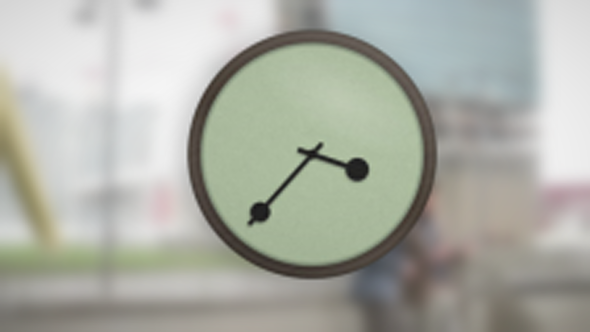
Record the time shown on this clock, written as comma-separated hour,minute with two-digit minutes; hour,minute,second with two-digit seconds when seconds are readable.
3,37
